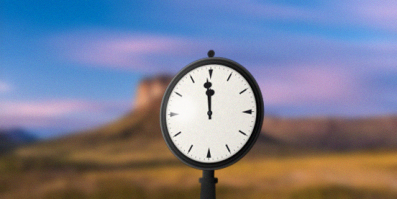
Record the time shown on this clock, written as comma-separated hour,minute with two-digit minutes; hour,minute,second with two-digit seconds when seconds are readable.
11,59
